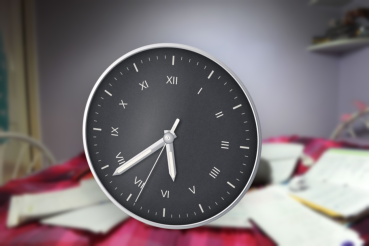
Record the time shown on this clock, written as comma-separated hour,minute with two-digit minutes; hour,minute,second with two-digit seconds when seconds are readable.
5,38,34
